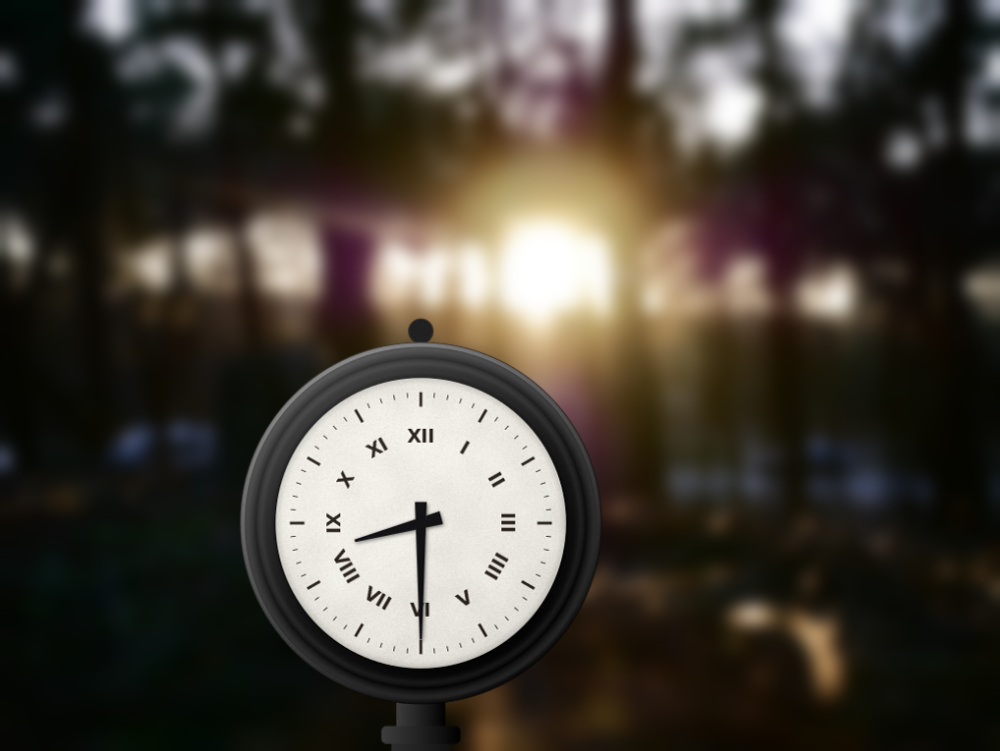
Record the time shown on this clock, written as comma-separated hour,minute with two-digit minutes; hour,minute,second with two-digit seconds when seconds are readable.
8,30
